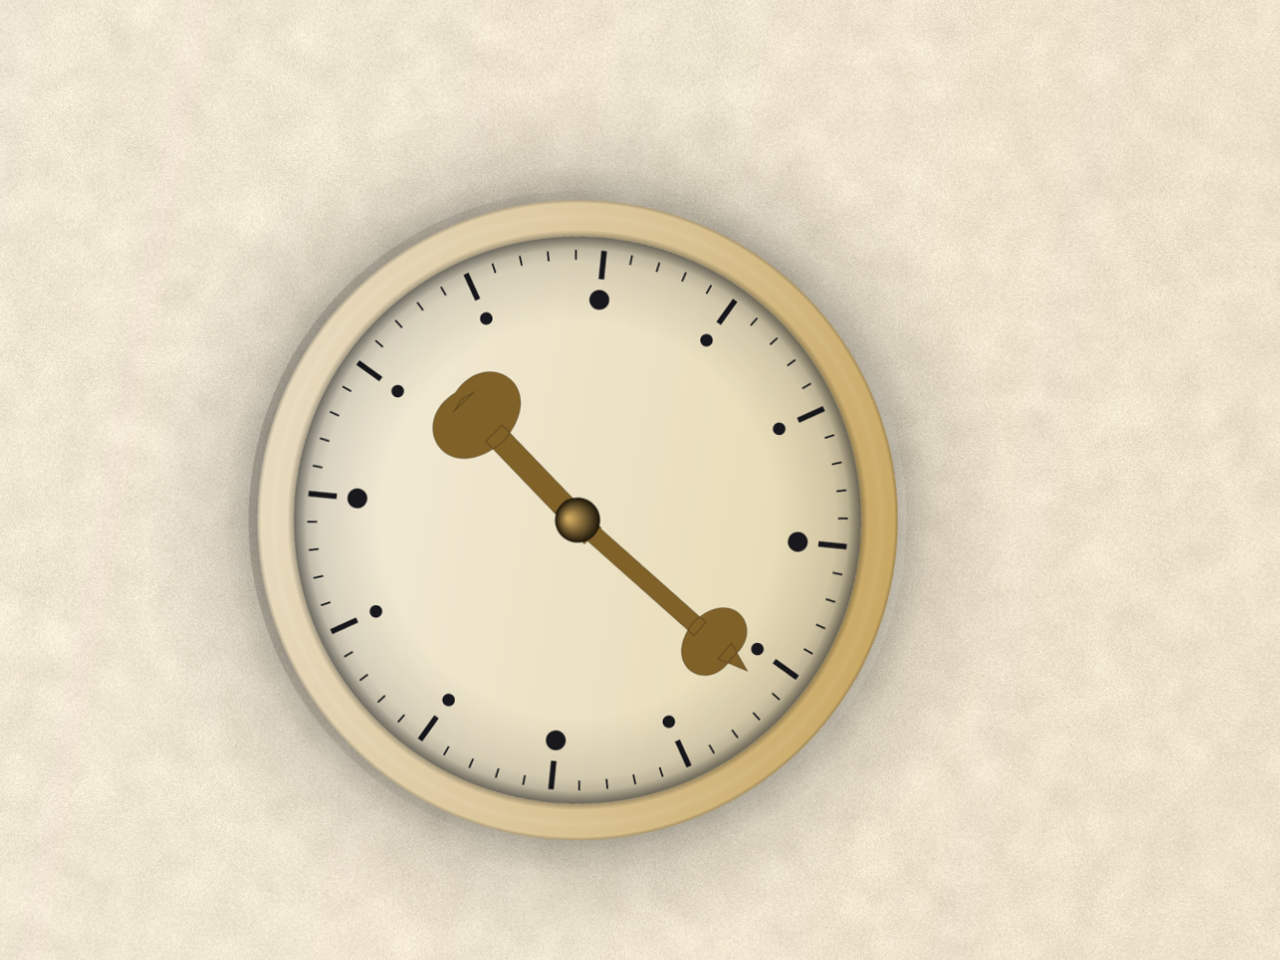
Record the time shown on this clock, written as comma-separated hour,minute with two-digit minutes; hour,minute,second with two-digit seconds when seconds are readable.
10,21
